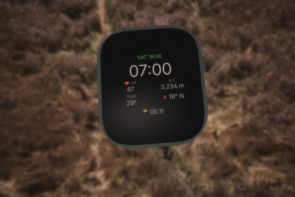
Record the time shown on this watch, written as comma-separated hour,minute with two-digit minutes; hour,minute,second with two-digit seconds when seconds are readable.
7,00
